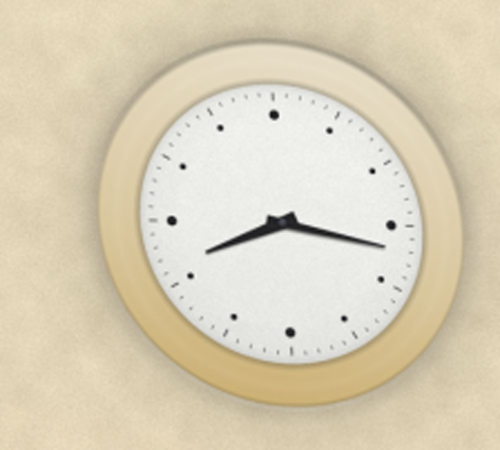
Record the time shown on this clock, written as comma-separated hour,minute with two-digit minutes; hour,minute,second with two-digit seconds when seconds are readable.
8,17
